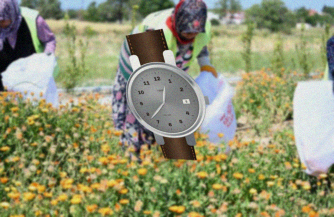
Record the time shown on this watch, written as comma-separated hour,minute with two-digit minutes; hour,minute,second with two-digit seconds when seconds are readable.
12,38
